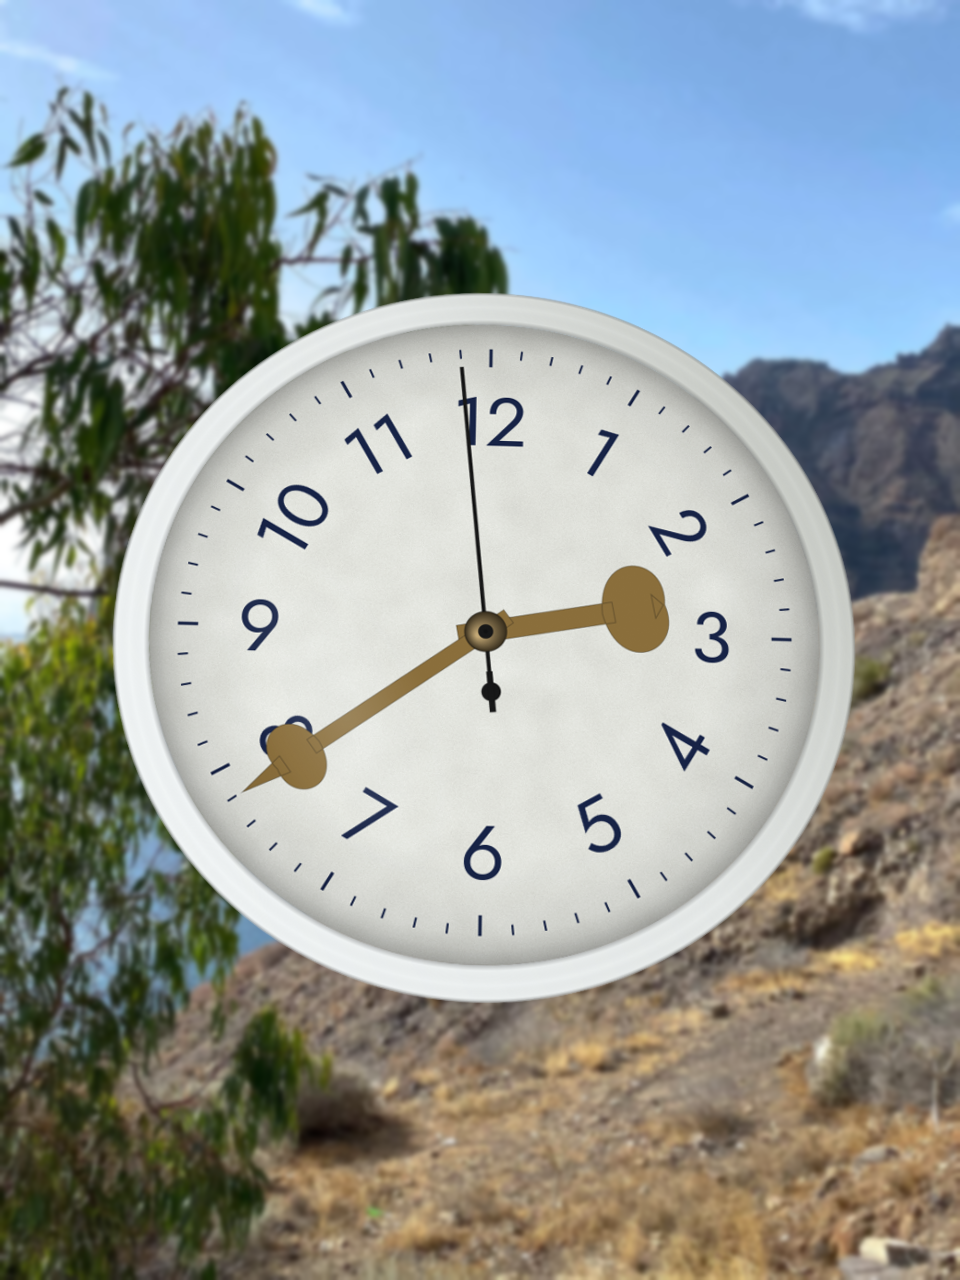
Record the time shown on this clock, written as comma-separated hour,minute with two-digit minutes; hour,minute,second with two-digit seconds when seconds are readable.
2,38,59
